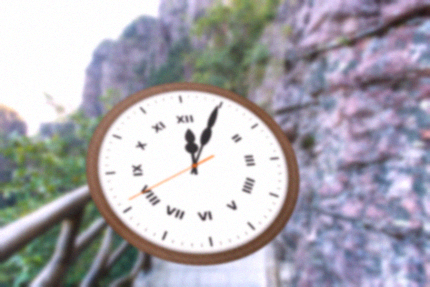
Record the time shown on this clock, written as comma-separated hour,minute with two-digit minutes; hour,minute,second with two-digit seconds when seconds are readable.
12,04,41
